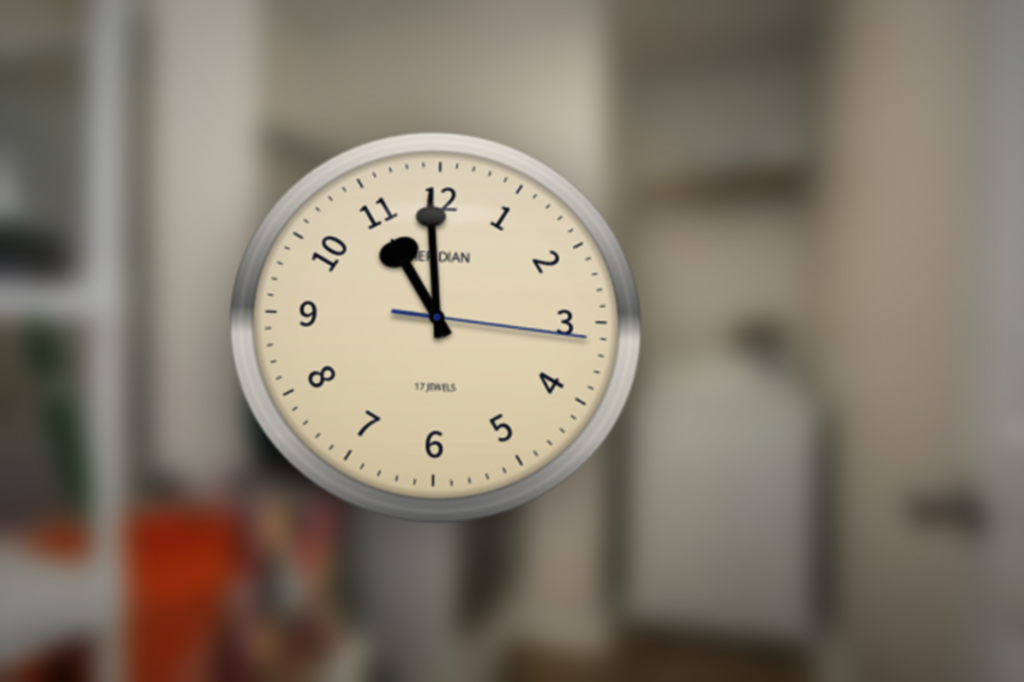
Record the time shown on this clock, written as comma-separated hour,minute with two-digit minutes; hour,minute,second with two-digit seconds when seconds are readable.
10,59,16
